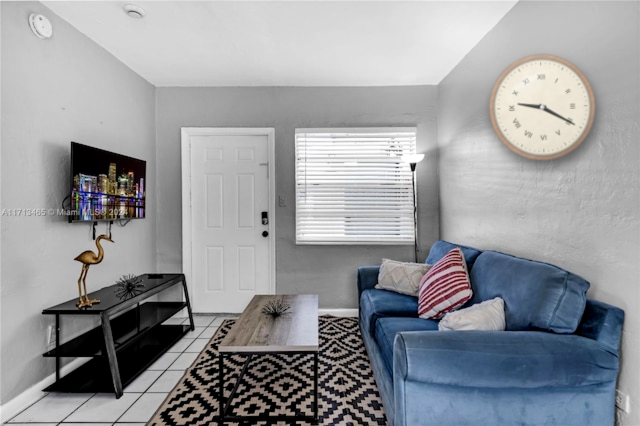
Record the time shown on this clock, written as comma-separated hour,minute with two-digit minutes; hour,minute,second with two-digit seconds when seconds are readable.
9,20
